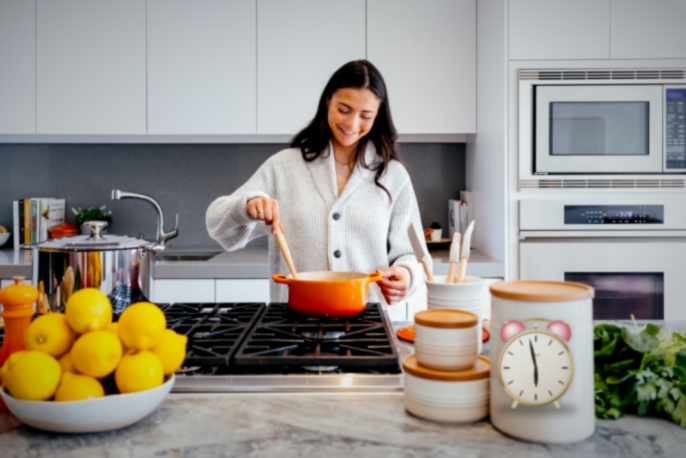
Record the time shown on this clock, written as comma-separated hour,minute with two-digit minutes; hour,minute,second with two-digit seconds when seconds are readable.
5,58
